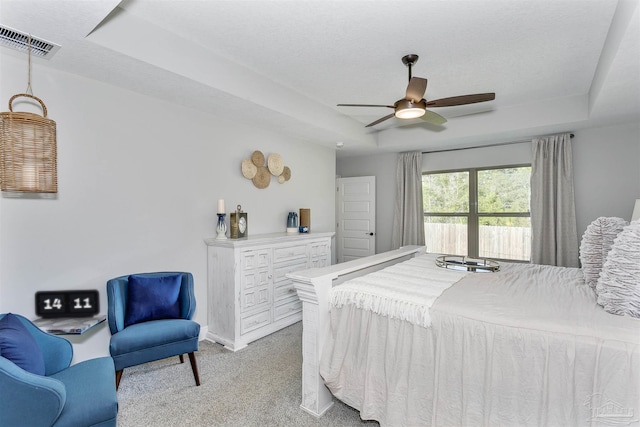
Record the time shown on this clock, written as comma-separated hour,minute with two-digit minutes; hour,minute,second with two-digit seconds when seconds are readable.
14,11
